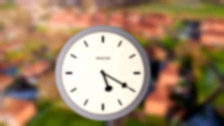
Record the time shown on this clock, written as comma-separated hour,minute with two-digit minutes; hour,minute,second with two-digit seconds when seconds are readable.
5,20
